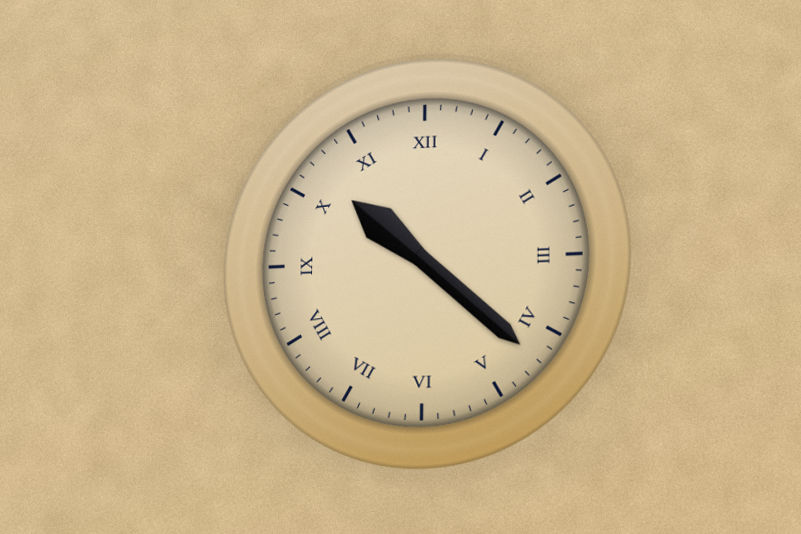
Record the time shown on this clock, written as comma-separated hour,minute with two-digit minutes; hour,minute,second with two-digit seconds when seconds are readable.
10,22
